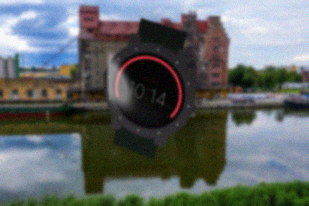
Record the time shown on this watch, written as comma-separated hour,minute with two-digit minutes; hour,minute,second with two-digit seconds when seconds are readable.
10,14
